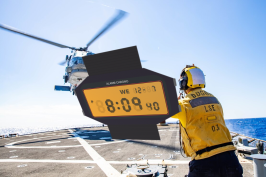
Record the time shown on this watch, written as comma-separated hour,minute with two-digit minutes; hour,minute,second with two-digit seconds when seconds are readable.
8,09,40
